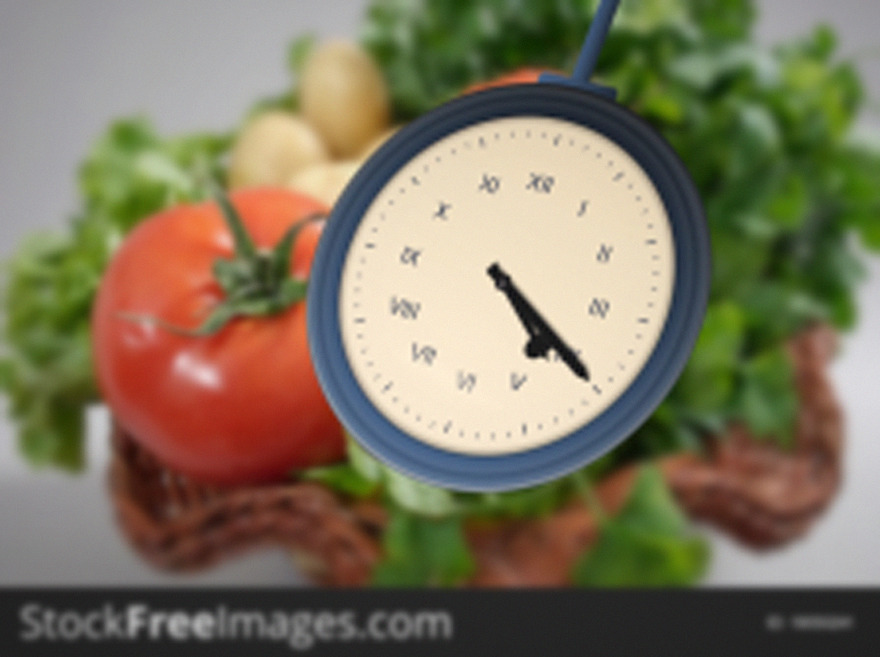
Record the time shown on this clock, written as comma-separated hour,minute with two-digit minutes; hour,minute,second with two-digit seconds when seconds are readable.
4,20
